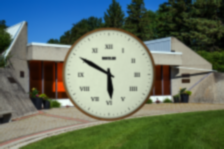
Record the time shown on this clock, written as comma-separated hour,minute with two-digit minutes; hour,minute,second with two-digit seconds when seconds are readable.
5,50
